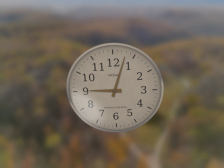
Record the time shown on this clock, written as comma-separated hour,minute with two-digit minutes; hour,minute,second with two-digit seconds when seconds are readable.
9,03
